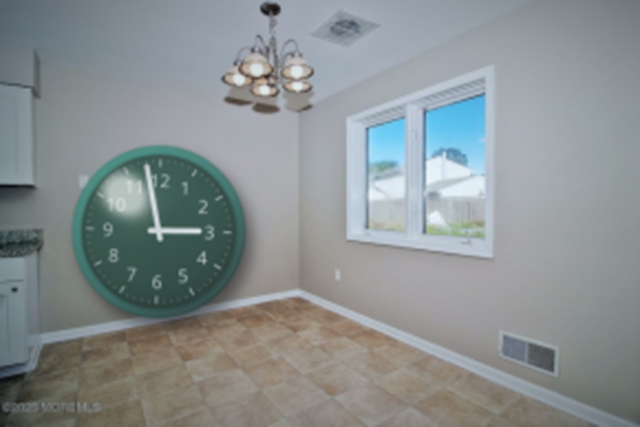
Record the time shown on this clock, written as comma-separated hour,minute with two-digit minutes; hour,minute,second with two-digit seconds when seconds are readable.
2,58
